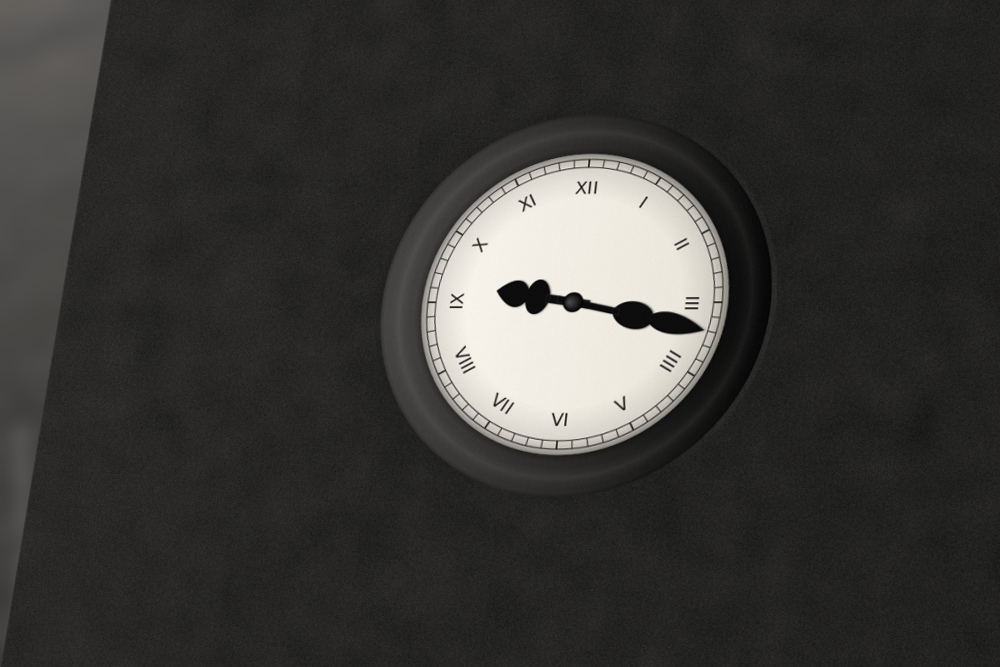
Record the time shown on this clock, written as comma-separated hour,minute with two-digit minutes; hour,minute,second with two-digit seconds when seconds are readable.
9,17
